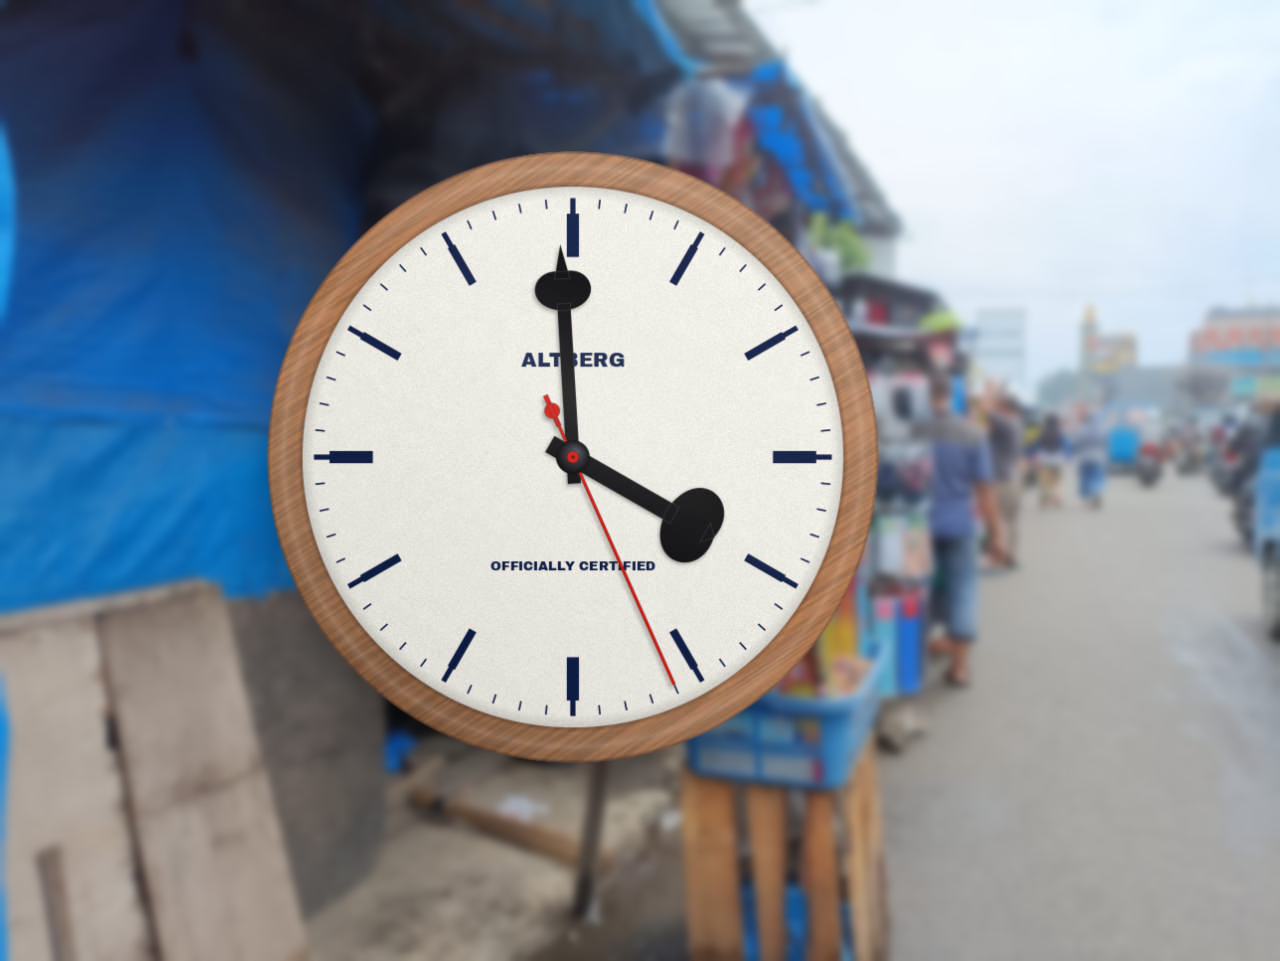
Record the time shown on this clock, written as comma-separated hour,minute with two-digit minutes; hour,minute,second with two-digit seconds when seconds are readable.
3,59,26
